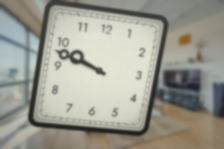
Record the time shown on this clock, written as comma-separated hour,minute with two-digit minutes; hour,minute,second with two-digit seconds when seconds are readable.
9,48
